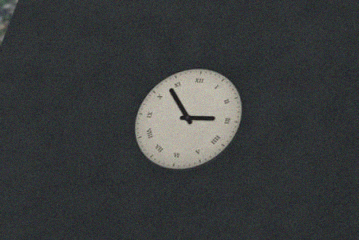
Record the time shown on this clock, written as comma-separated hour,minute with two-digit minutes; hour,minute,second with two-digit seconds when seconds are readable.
2,53
